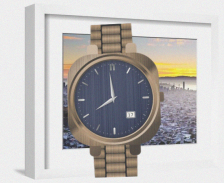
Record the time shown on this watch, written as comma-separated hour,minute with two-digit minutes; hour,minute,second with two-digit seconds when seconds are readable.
7,59
